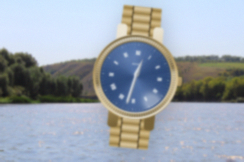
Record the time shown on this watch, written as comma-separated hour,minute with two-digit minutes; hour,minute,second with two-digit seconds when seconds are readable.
12,32
